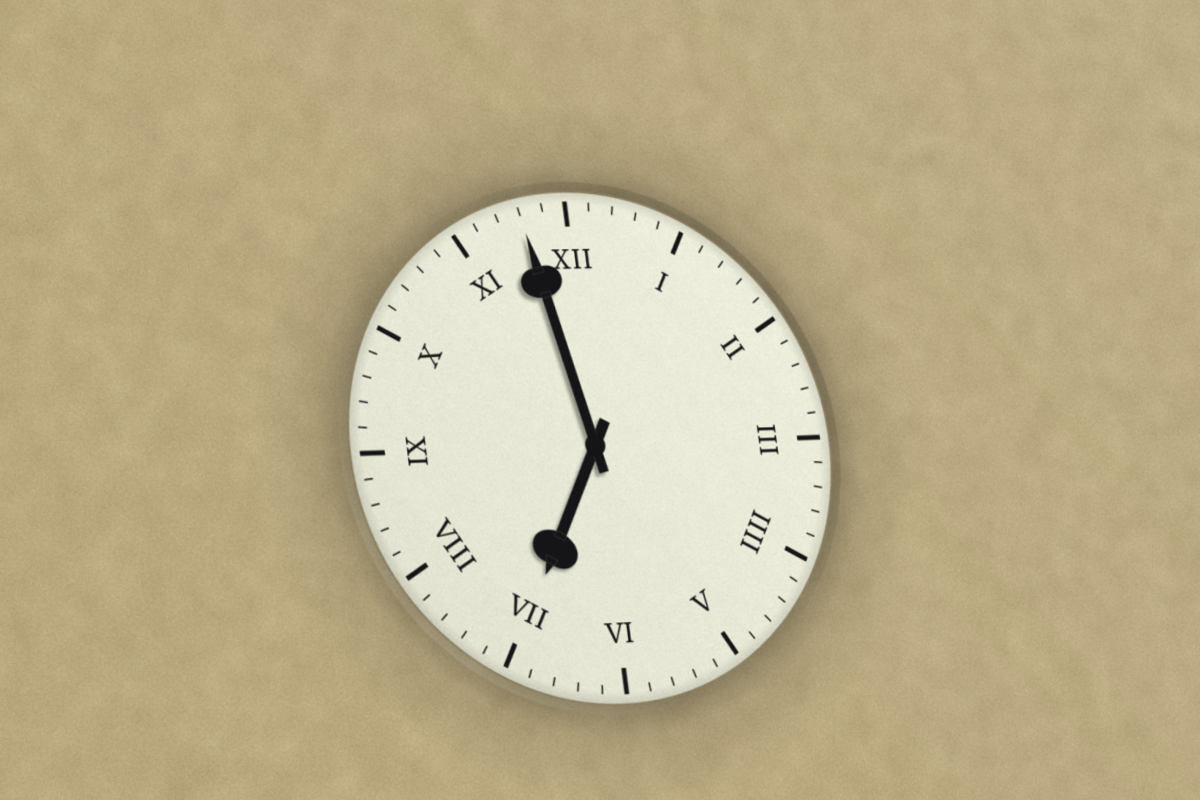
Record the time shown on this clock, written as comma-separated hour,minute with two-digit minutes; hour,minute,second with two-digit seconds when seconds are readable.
6,58
